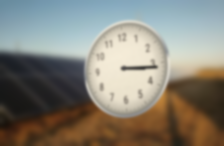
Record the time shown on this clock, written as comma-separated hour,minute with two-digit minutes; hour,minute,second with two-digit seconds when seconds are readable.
3,16
